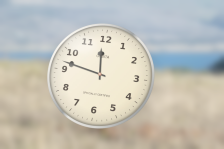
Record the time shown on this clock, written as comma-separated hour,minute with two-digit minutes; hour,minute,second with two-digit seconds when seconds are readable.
11,47
